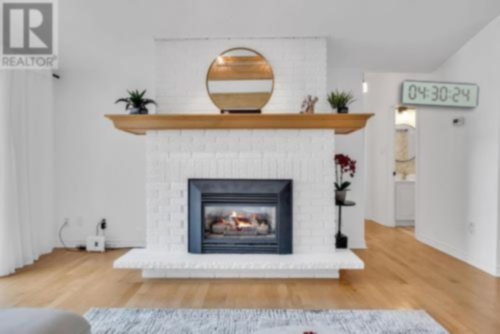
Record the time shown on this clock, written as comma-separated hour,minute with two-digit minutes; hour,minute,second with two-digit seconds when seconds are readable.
4,30,24
